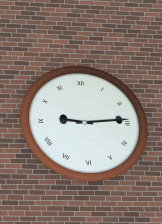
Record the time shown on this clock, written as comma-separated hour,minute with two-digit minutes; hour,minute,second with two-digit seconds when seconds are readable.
9,14
